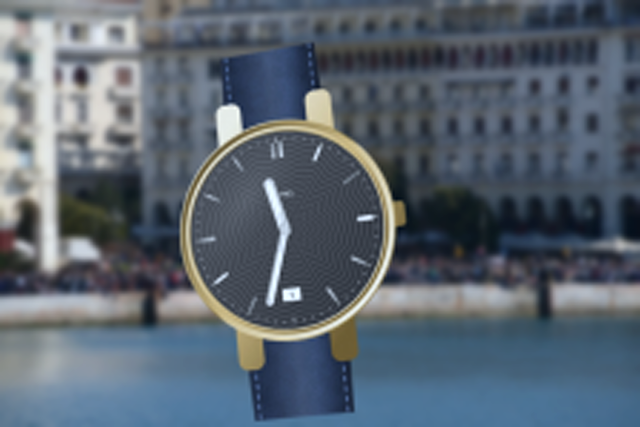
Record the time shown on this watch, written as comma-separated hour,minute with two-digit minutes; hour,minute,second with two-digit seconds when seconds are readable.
11,33
